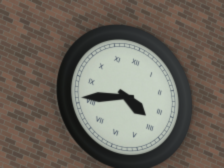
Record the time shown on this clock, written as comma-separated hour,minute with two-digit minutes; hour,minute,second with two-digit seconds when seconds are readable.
3,41
